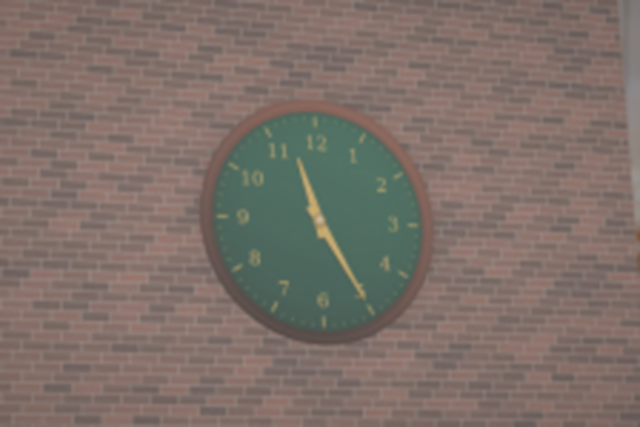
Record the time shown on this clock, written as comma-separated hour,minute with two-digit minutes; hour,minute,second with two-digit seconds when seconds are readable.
11,25
